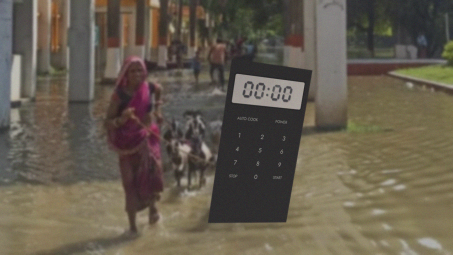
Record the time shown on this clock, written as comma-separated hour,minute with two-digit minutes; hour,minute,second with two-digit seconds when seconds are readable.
0,00
